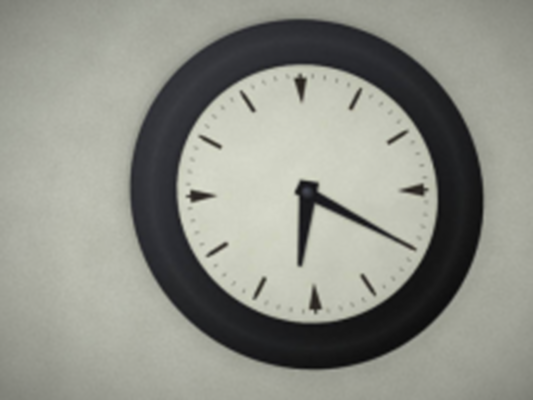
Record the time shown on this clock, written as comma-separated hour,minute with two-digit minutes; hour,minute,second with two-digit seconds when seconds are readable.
6,20
